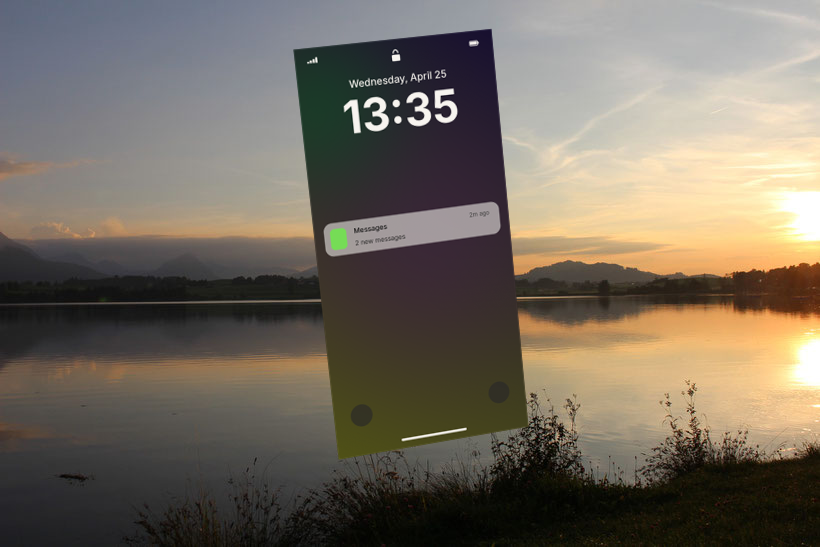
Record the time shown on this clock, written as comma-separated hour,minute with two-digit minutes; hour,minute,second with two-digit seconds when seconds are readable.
13,35
